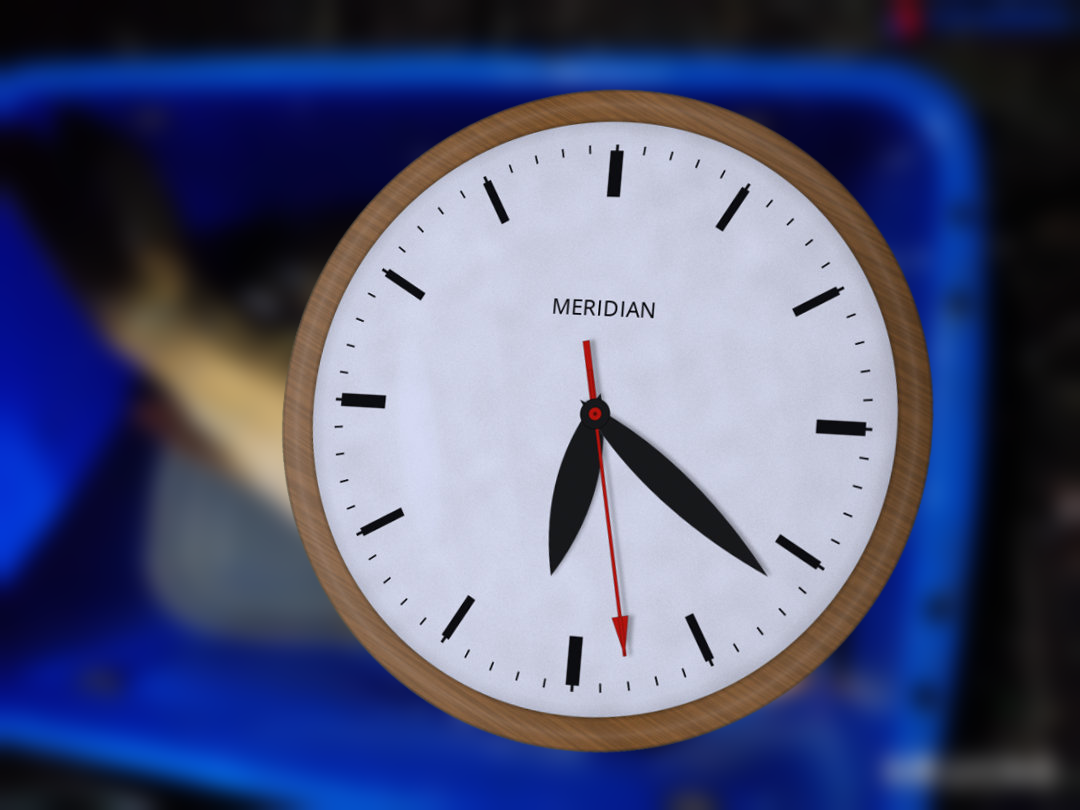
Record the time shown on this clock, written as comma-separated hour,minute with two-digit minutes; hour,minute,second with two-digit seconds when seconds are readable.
6,21,28
